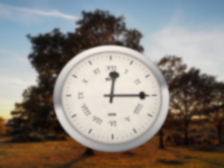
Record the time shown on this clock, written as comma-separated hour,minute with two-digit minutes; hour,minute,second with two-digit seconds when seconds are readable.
12,15
